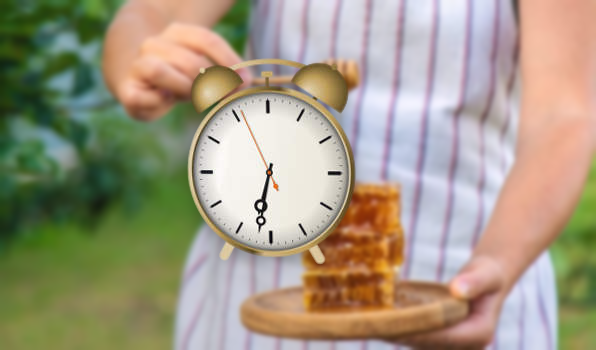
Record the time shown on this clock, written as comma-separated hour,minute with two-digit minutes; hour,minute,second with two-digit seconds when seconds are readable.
6,31,56
